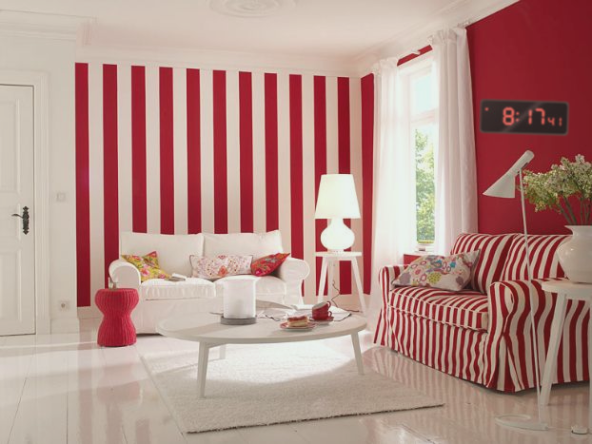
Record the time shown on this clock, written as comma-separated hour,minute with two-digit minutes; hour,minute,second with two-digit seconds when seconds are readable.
8,17
